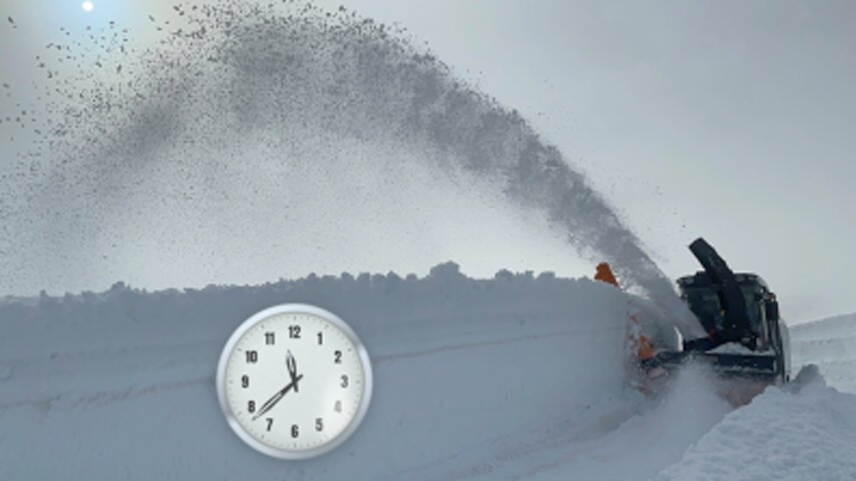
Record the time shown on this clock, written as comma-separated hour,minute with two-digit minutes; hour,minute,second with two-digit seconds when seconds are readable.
11,38
